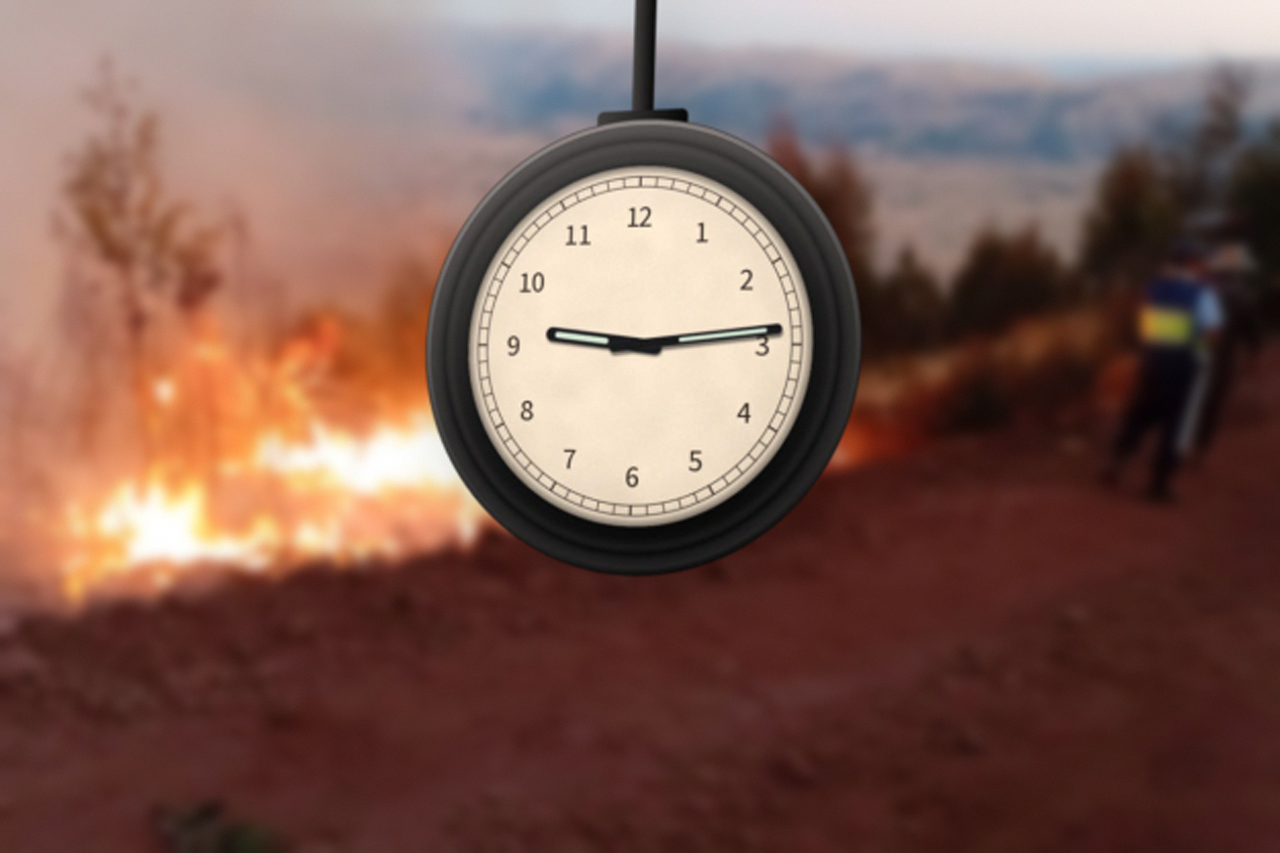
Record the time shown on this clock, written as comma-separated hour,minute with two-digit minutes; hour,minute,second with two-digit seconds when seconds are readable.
9,14
